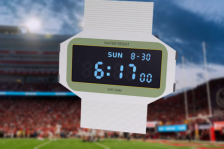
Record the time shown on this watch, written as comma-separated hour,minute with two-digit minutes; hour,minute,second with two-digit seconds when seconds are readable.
6,17,00
